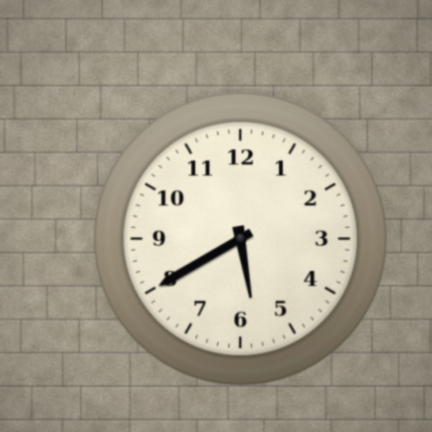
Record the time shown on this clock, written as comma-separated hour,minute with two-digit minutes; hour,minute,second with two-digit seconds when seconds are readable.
5,40
